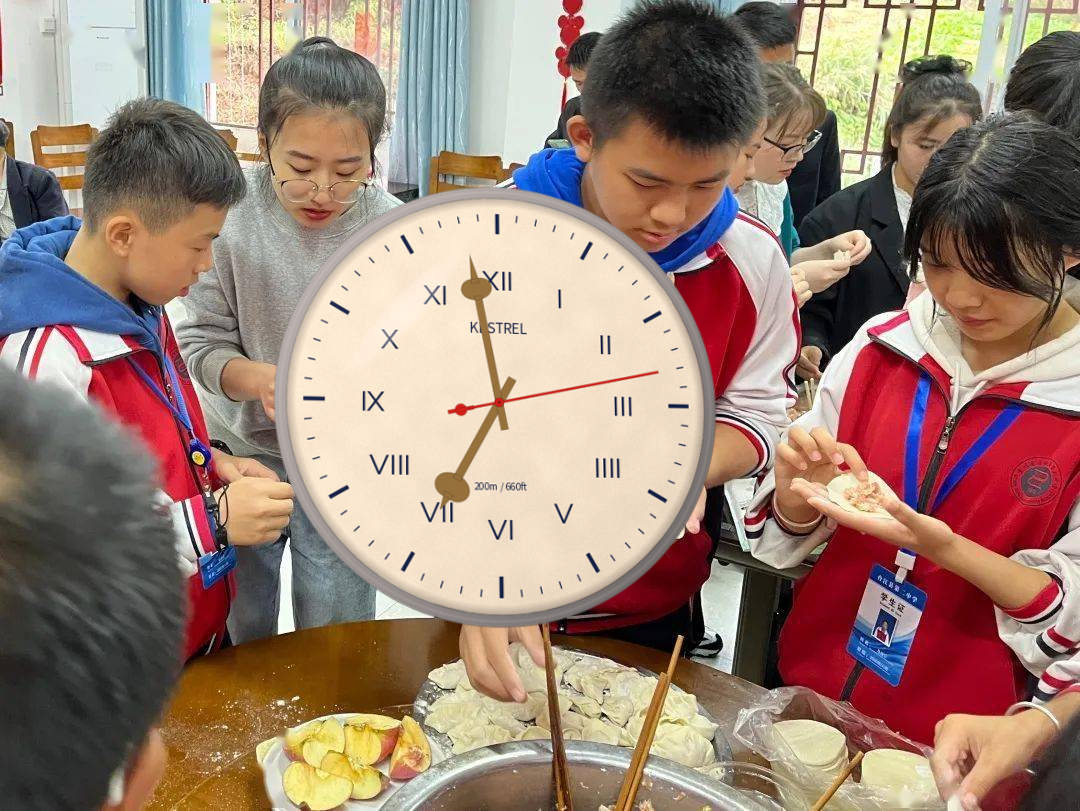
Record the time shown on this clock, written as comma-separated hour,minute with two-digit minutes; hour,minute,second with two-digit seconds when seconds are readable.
6,58,13
